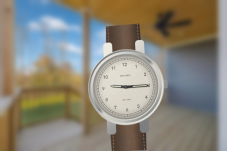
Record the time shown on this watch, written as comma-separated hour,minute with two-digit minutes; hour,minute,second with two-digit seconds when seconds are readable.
9,15
